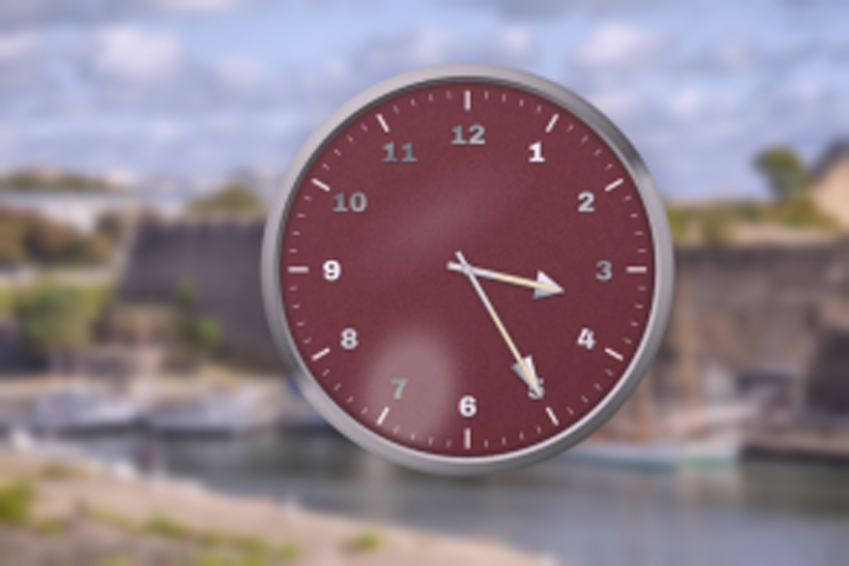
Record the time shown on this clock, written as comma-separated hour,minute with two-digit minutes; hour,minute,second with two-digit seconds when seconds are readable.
3,25
